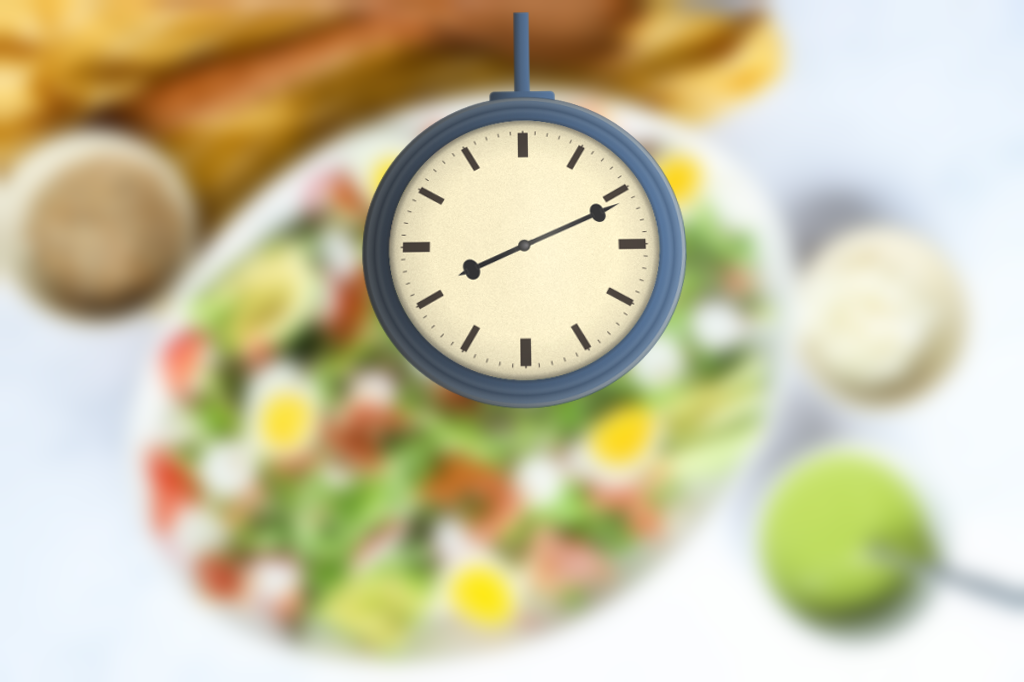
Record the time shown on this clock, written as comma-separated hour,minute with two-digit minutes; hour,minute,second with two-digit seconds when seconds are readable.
8,11
